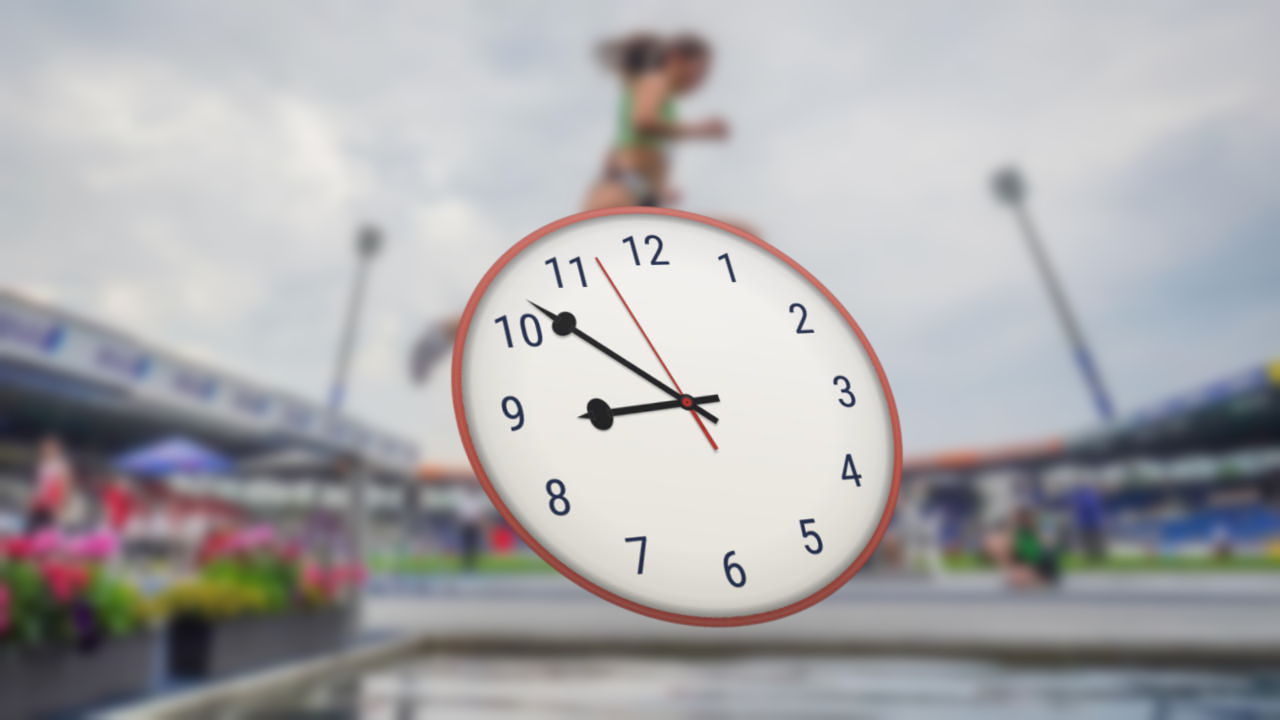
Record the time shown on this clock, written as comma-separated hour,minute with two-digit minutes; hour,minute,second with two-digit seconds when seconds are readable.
8,51,57
